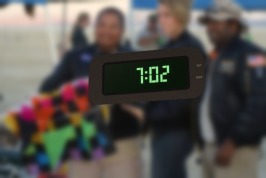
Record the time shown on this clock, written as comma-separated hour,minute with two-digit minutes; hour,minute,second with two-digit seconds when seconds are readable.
7,02
